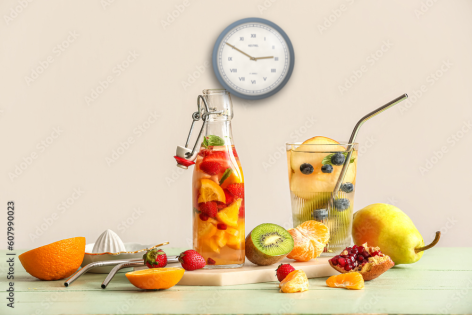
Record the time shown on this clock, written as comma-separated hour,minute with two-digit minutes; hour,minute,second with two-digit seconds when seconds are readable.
2,50
